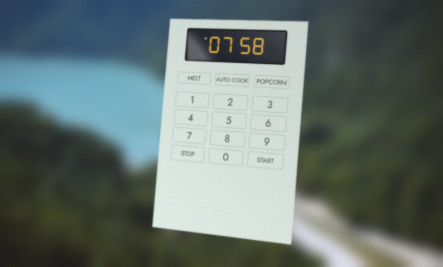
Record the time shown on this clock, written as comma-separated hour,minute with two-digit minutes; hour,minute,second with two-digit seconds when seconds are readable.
7,58
